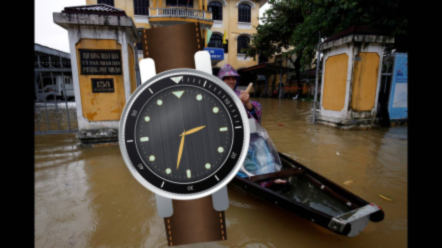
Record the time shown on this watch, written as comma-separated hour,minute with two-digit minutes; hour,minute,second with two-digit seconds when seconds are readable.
2,33
